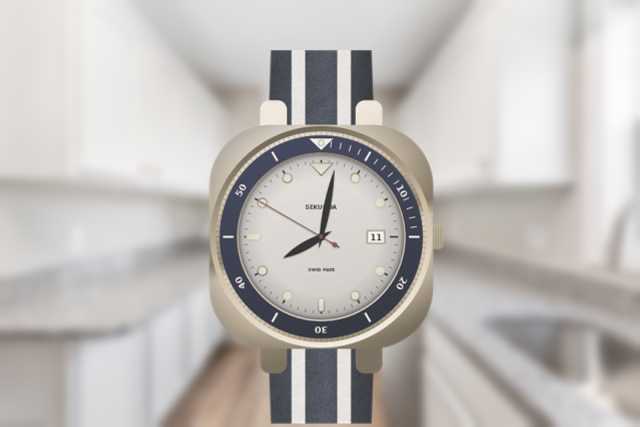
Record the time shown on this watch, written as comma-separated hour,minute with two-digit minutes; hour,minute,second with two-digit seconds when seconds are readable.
8,01,50
